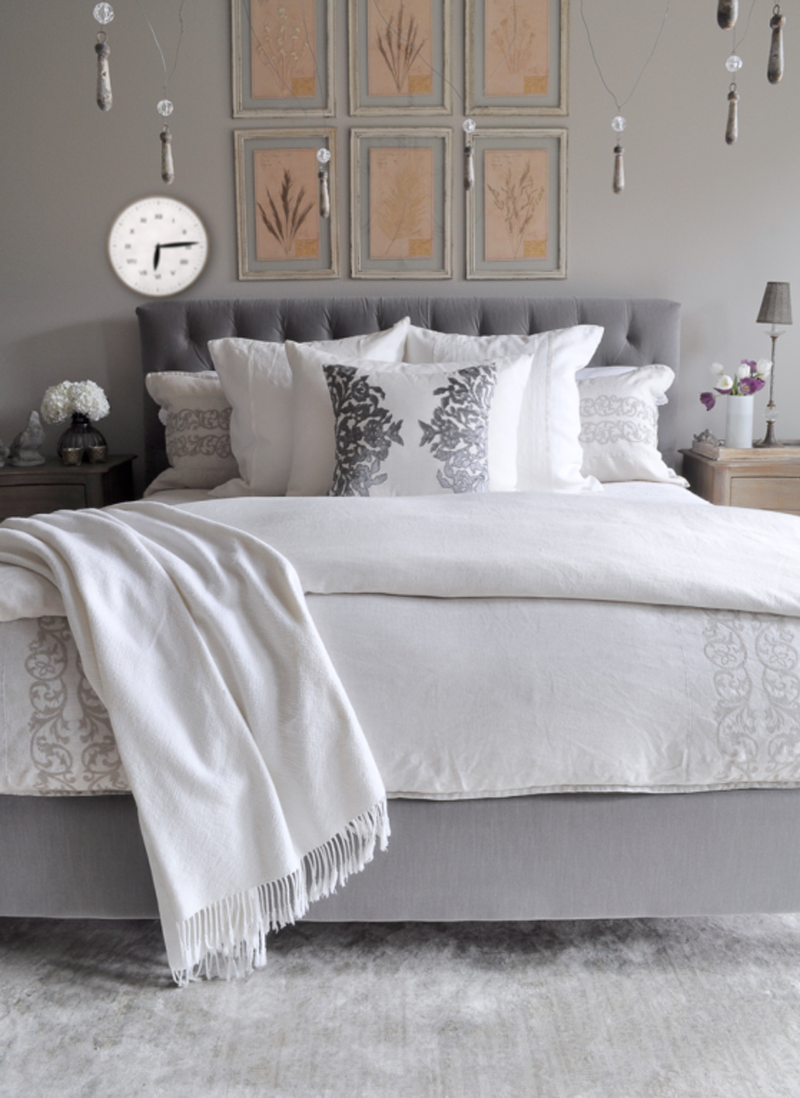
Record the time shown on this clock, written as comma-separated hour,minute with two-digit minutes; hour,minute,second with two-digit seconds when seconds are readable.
6,14
